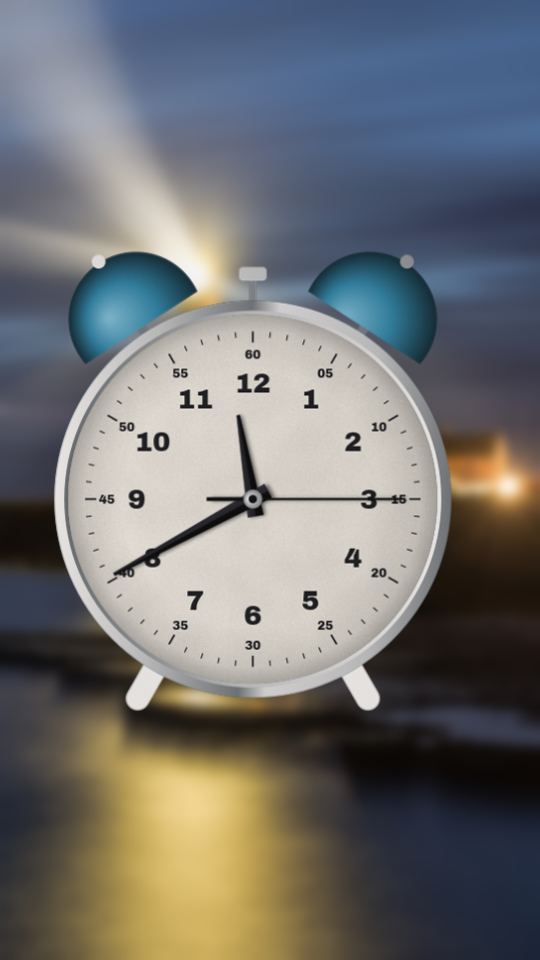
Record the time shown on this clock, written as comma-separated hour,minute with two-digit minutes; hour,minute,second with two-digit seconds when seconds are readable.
11,40,15
